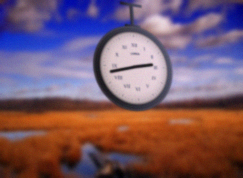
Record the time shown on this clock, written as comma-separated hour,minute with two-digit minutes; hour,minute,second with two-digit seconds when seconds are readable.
2,43
